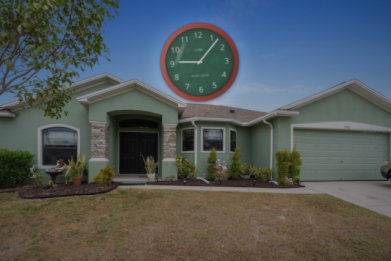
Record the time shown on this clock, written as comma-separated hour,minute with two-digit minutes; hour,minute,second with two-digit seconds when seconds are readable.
9,07
